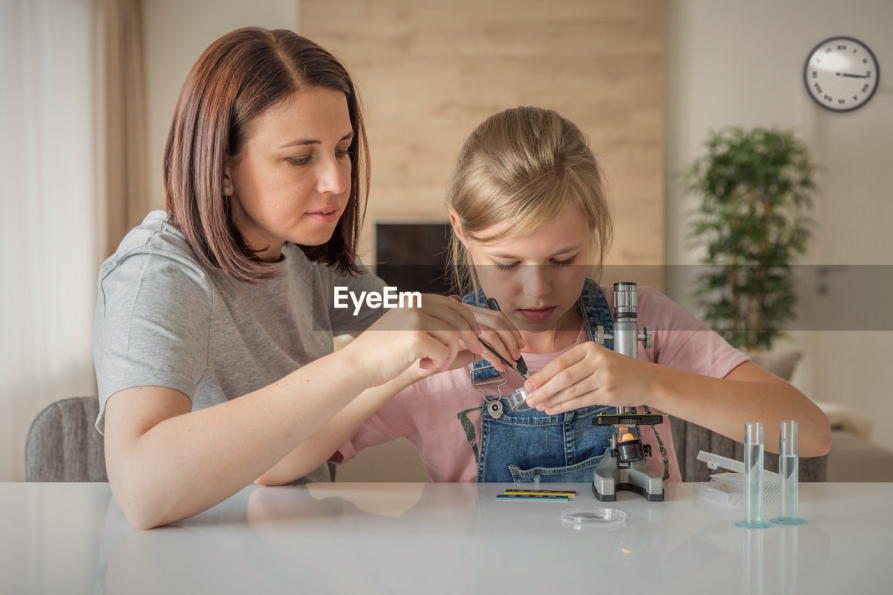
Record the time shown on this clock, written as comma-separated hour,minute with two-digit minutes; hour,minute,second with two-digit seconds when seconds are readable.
3,16
